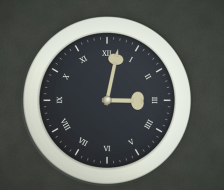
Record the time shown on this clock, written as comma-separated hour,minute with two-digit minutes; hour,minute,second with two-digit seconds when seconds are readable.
3,02
